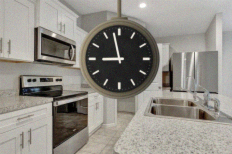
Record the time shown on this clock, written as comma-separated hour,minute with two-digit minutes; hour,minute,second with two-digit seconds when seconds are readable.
8,58
